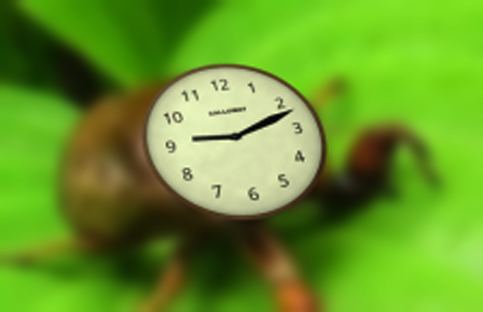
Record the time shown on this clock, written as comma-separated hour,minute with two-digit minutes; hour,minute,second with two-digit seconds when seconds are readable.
9,12
